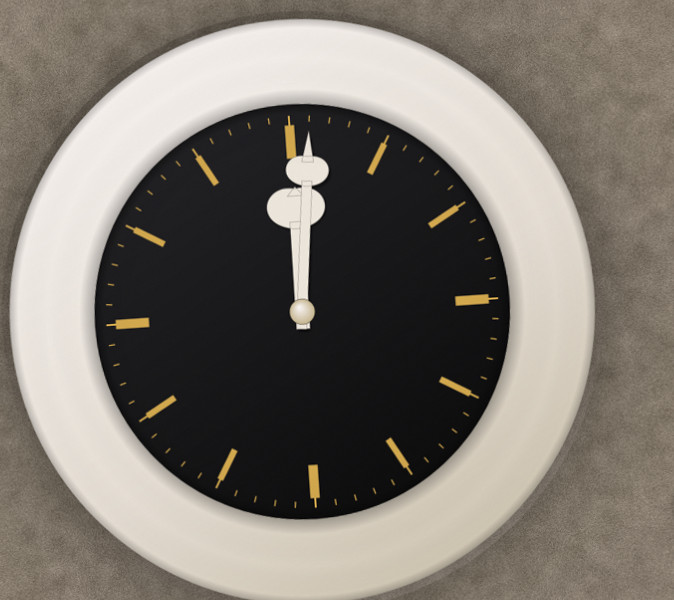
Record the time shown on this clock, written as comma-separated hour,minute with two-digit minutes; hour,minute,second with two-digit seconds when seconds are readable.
12,01
